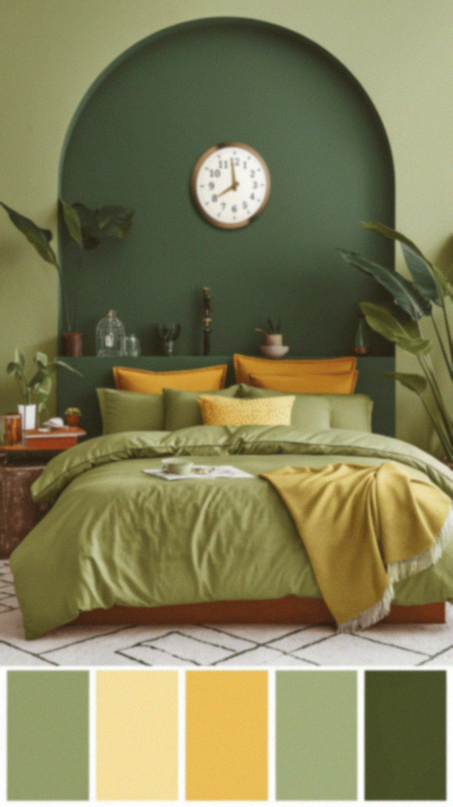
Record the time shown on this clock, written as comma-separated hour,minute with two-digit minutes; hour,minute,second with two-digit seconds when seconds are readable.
7,59
